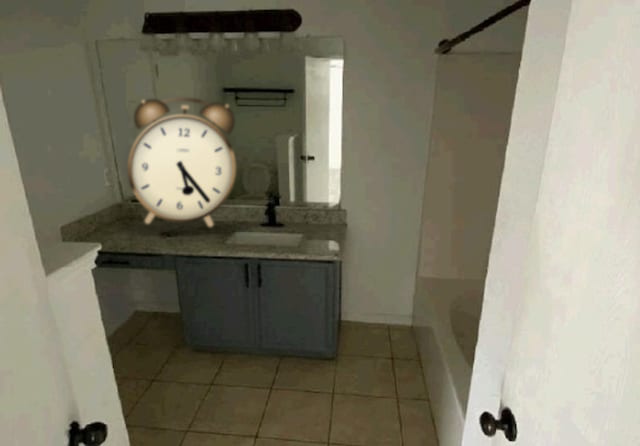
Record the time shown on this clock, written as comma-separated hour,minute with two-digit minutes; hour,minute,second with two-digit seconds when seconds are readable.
5,23
